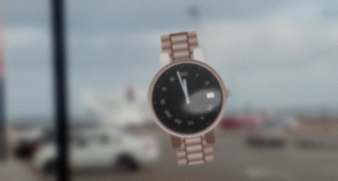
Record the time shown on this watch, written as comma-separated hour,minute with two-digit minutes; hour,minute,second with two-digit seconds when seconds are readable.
11,58
